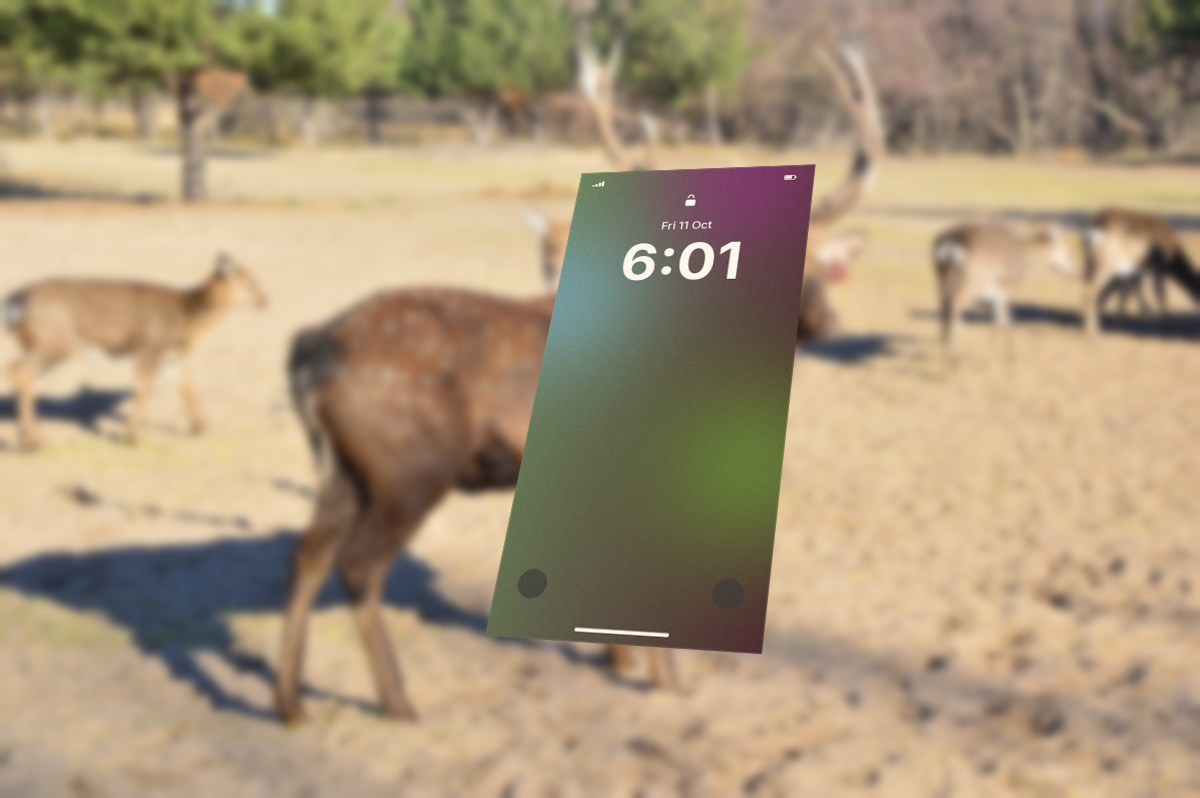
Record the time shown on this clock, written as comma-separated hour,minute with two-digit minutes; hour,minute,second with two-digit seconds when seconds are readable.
6,01
